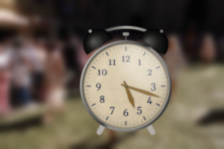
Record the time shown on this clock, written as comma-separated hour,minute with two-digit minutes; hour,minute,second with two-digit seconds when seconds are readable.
5,18
